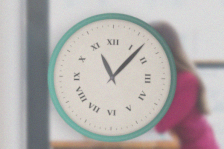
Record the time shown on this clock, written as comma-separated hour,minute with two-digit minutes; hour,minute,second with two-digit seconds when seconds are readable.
11,07
